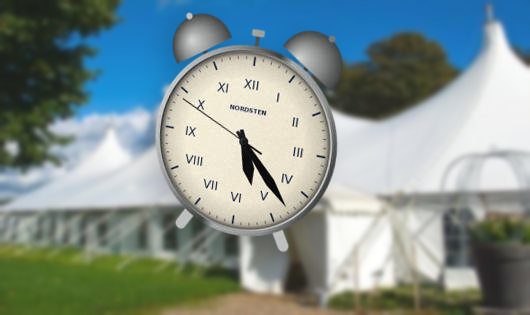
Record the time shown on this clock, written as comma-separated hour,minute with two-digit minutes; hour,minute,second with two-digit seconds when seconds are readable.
5,22,49
